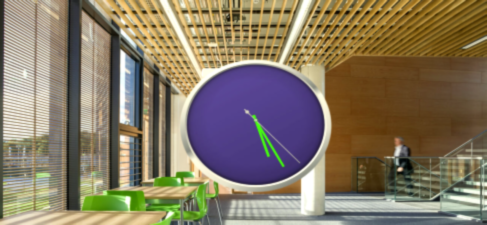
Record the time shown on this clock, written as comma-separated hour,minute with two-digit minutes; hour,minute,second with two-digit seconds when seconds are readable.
5,25,23
